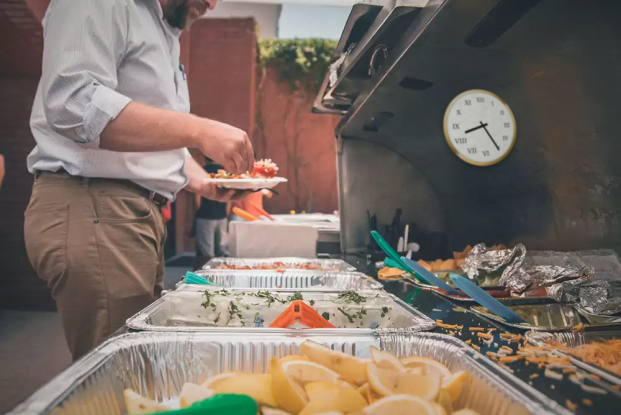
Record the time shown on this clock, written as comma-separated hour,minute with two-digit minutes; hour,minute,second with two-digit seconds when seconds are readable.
8,25
